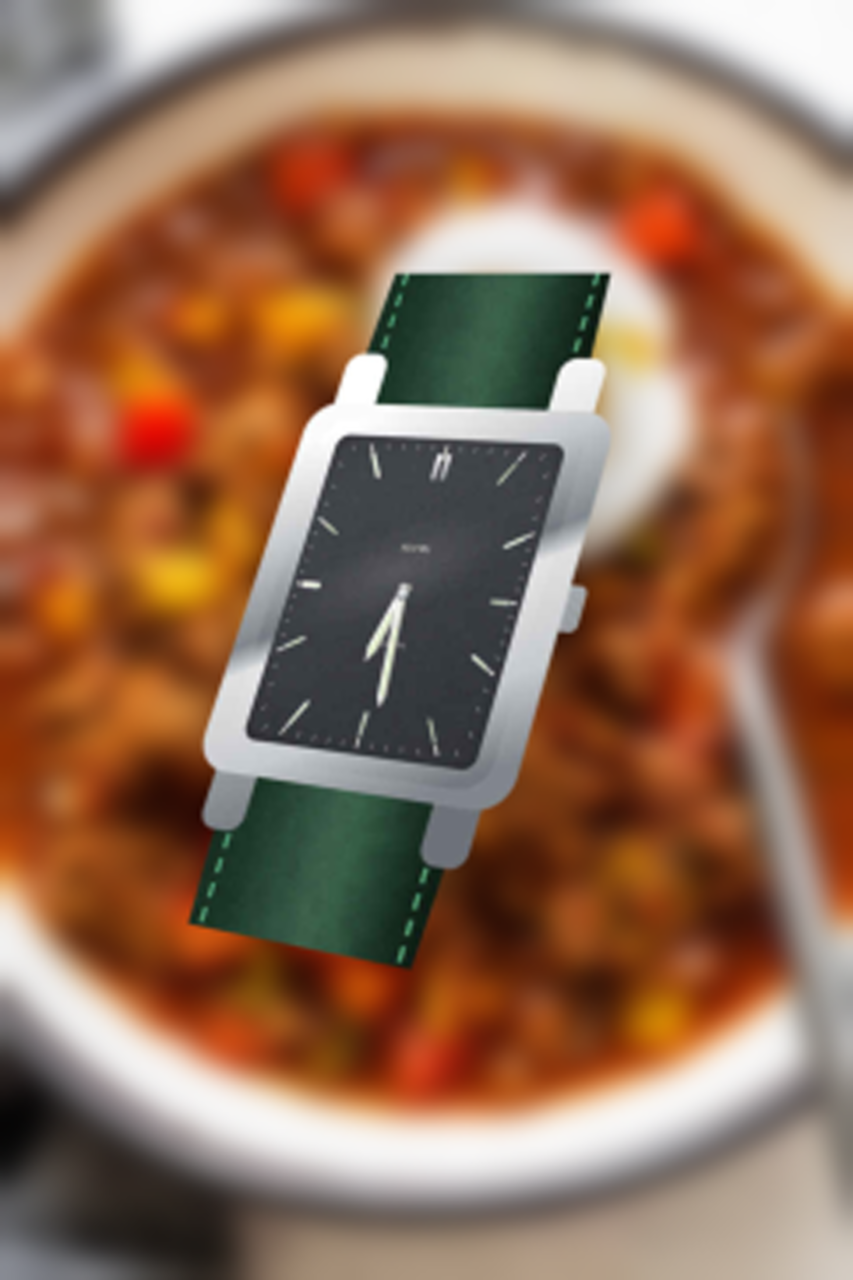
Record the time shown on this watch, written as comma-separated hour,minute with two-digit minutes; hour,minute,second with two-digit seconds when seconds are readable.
6,29
